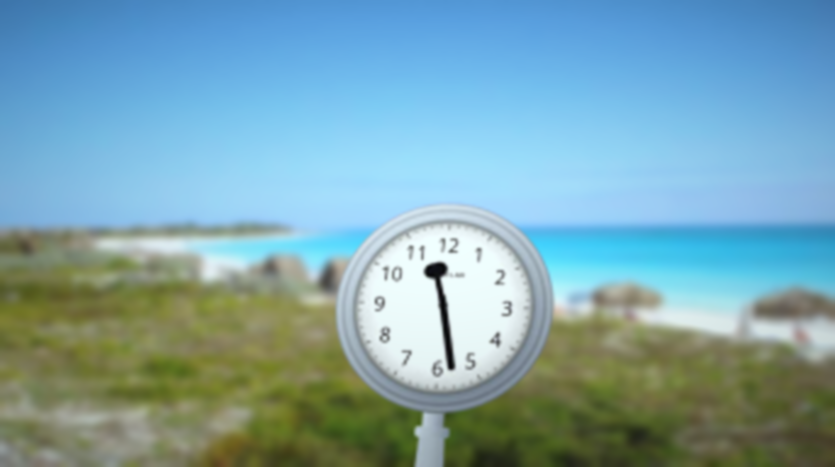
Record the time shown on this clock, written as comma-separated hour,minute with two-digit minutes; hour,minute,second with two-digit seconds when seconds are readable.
11,28
